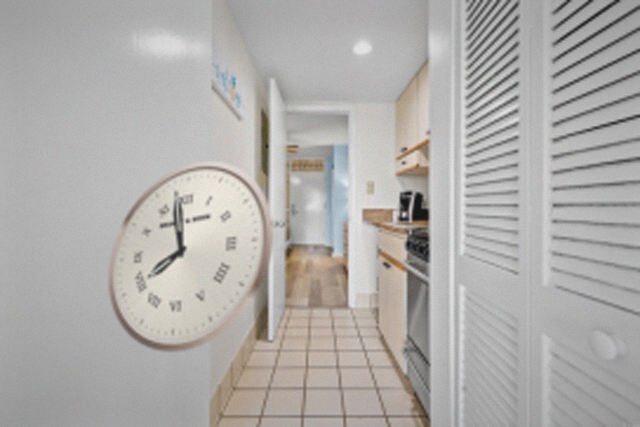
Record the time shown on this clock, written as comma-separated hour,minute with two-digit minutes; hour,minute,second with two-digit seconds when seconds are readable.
7,58
